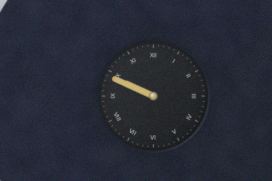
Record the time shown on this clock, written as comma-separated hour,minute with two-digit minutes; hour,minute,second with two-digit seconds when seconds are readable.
9,49
